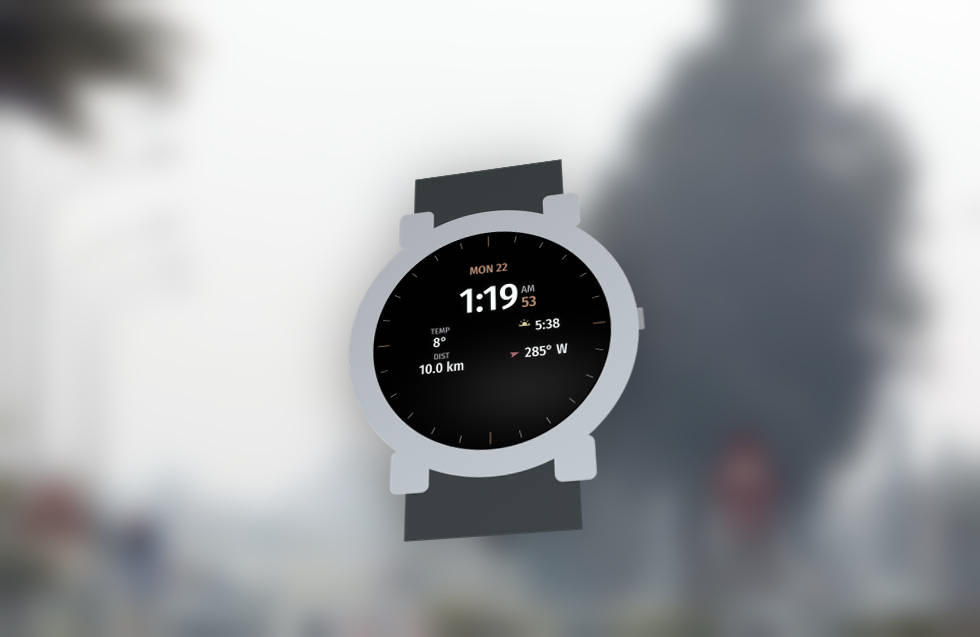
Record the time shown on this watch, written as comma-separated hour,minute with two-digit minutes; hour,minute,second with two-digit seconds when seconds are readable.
1,19,53
